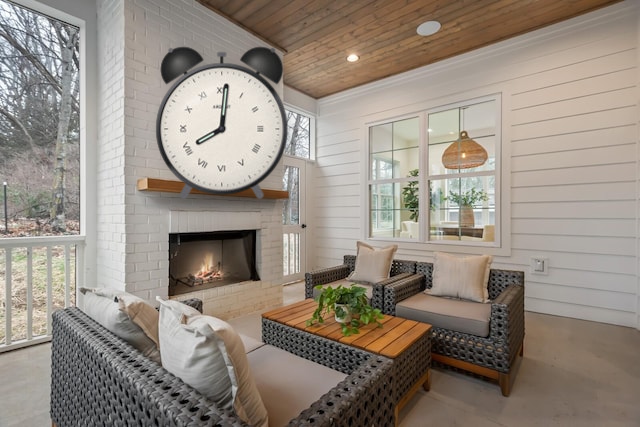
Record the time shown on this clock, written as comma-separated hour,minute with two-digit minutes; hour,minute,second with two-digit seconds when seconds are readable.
8,01
